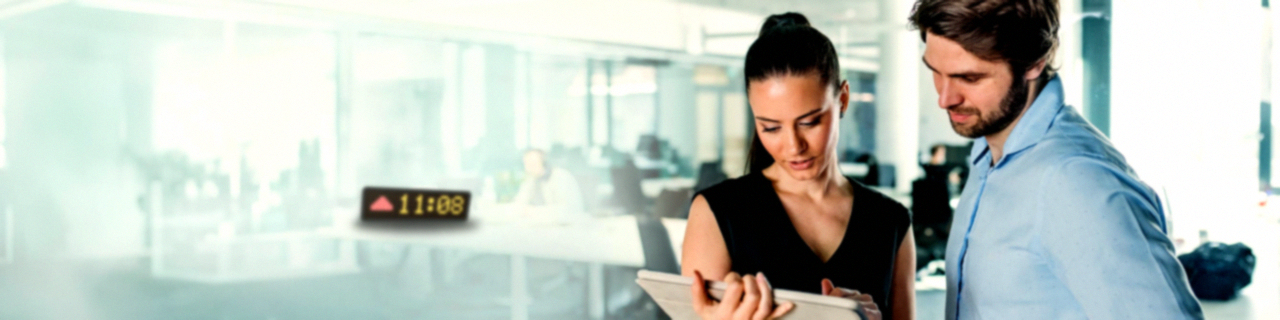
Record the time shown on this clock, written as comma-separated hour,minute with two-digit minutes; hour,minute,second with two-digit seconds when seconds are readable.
11,08
